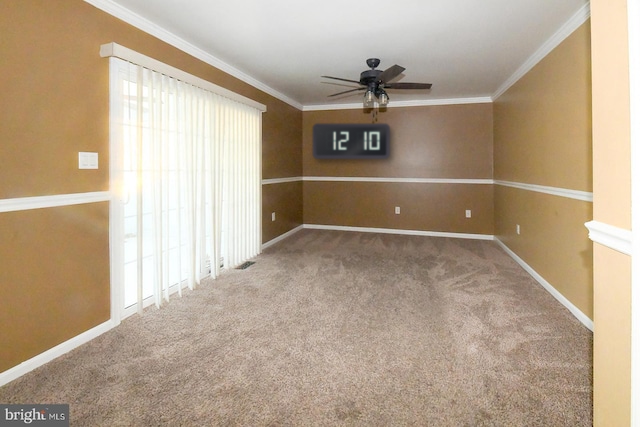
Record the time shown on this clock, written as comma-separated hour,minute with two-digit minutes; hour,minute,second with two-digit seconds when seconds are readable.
12,10
